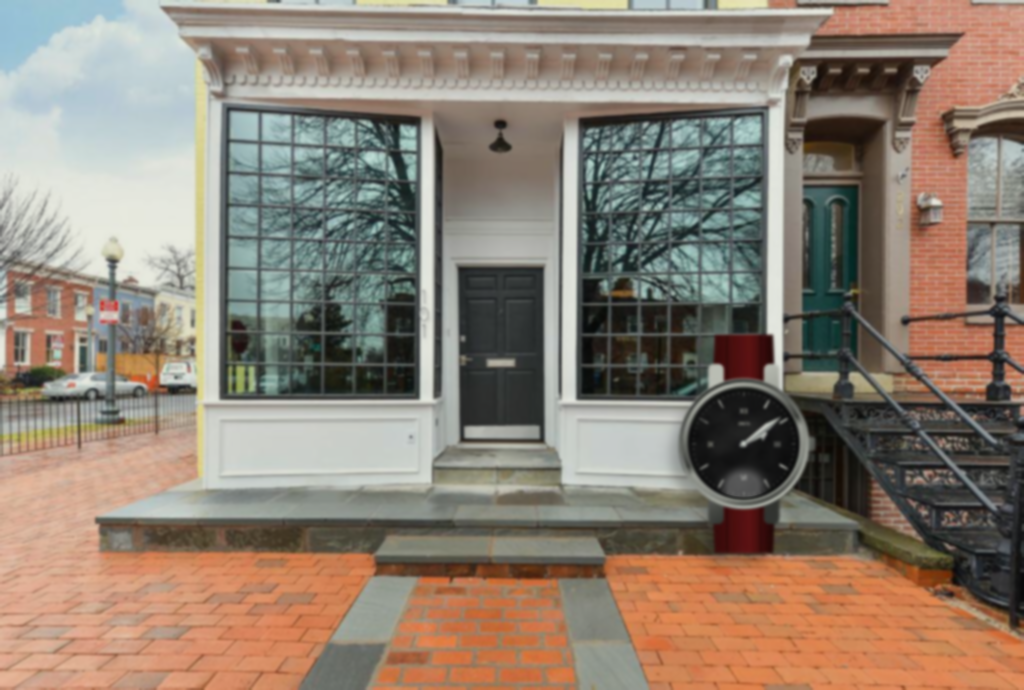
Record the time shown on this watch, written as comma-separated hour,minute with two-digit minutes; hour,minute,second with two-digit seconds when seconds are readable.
2,09
